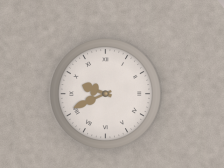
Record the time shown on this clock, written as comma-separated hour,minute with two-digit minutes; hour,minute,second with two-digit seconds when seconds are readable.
9,41
